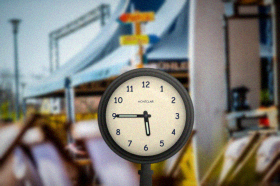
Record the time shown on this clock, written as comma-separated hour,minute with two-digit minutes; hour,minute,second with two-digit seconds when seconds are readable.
5,45
